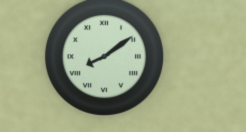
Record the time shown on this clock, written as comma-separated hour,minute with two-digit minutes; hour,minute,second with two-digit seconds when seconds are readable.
8,09
